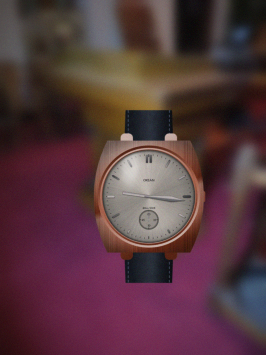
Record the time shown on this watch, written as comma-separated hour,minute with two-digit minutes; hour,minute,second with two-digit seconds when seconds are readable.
9,16
